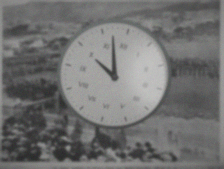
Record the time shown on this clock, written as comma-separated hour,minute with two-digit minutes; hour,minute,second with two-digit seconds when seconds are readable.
9,57
